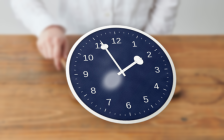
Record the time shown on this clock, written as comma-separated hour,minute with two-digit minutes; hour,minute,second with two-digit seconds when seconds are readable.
1,56
